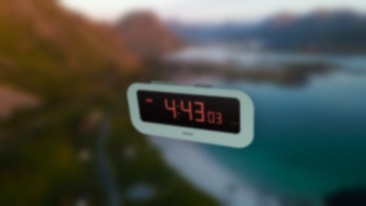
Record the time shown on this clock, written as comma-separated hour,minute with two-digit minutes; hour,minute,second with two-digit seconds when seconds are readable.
4,43
